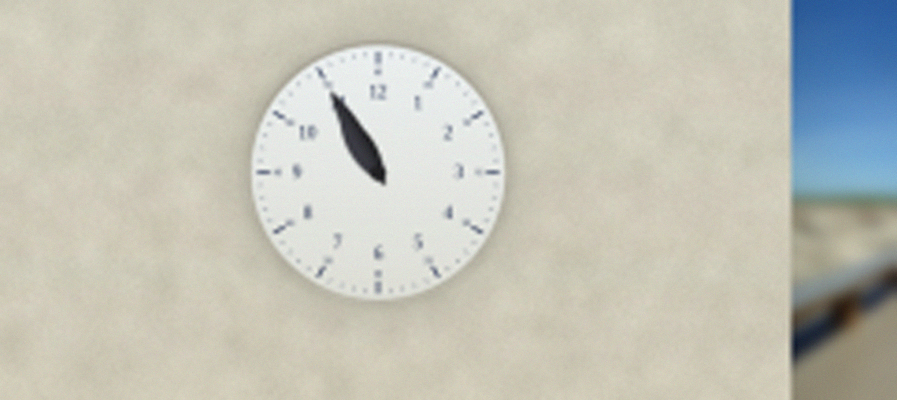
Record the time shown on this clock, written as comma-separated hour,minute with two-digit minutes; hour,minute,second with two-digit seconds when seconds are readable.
10,55
